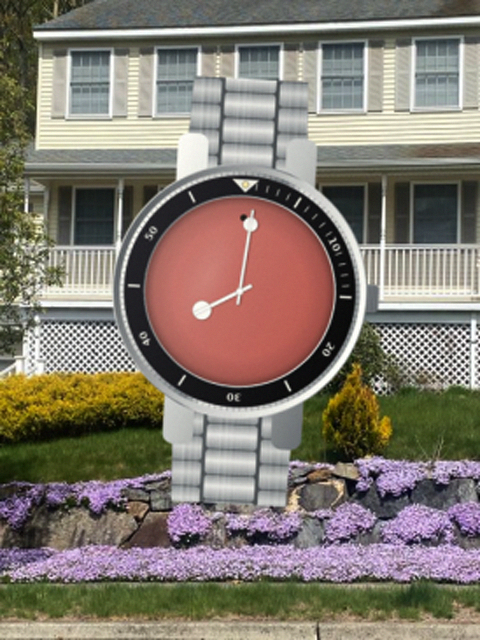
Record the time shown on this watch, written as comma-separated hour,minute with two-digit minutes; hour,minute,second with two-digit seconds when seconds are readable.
8,01
